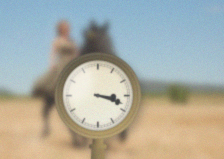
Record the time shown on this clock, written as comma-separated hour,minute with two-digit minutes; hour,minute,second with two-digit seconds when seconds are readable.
3,18
